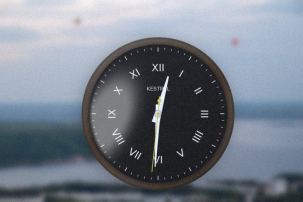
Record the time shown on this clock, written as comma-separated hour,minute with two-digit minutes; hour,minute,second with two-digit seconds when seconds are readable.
12,30,31
